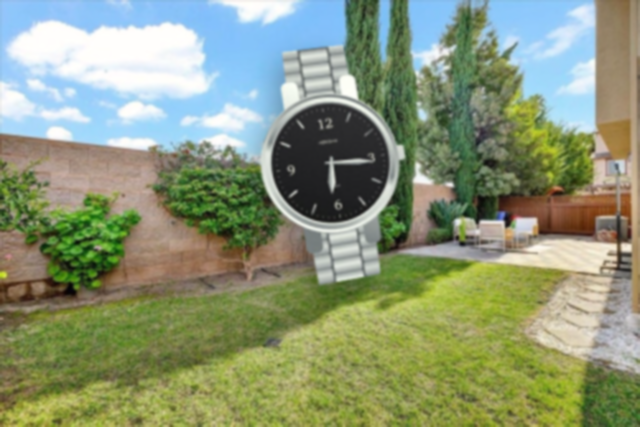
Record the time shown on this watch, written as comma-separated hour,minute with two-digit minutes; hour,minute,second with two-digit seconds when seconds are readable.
6,16
